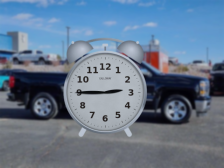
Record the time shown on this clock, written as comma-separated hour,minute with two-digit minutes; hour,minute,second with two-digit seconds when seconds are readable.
2,45
